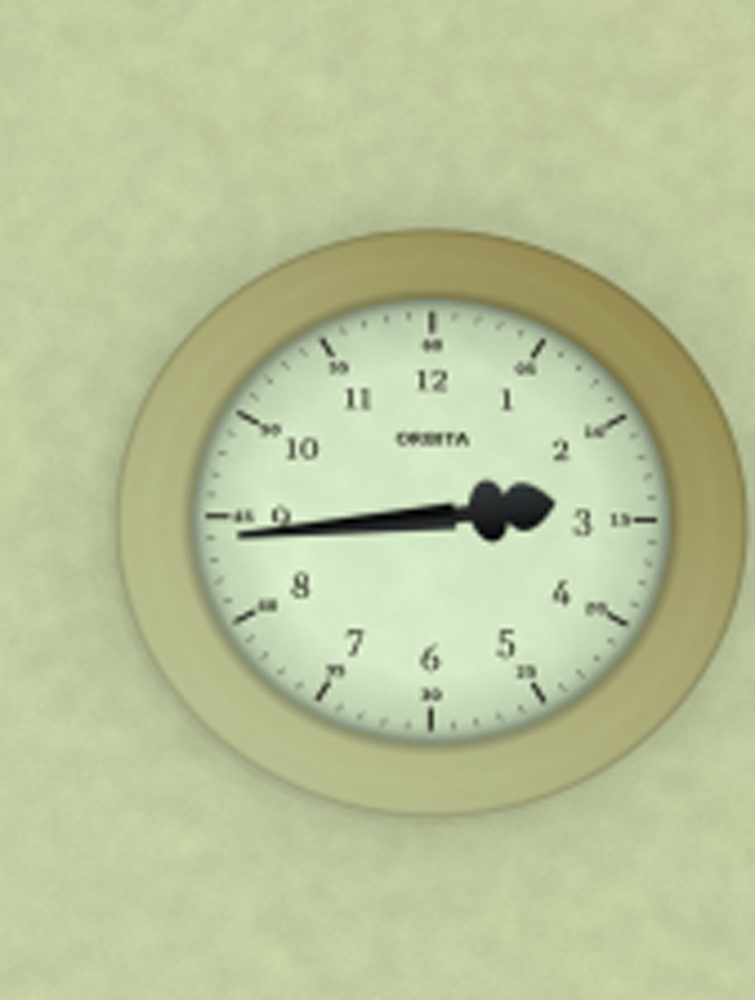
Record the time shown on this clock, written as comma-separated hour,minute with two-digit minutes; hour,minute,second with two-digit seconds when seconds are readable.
2,44
